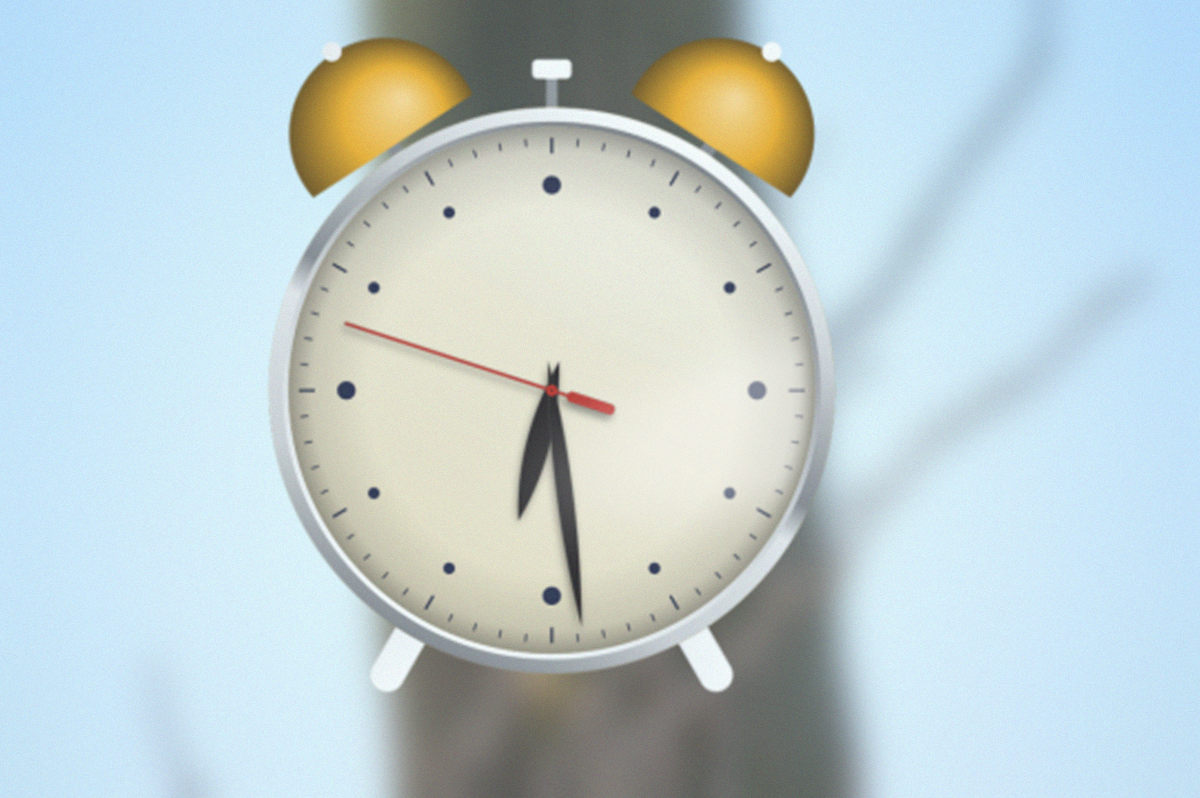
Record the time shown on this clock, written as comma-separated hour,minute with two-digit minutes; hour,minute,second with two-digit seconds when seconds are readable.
6,28,48
